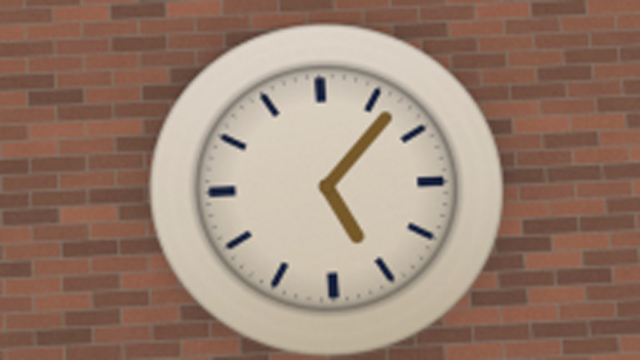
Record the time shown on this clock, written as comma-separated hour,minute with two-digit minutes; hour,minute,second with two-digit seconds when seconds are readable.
5,07
